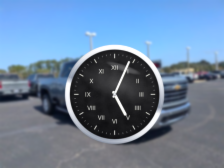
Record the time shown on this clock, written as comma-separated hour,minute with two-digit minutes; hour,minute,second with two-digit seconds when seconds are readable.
5,04
